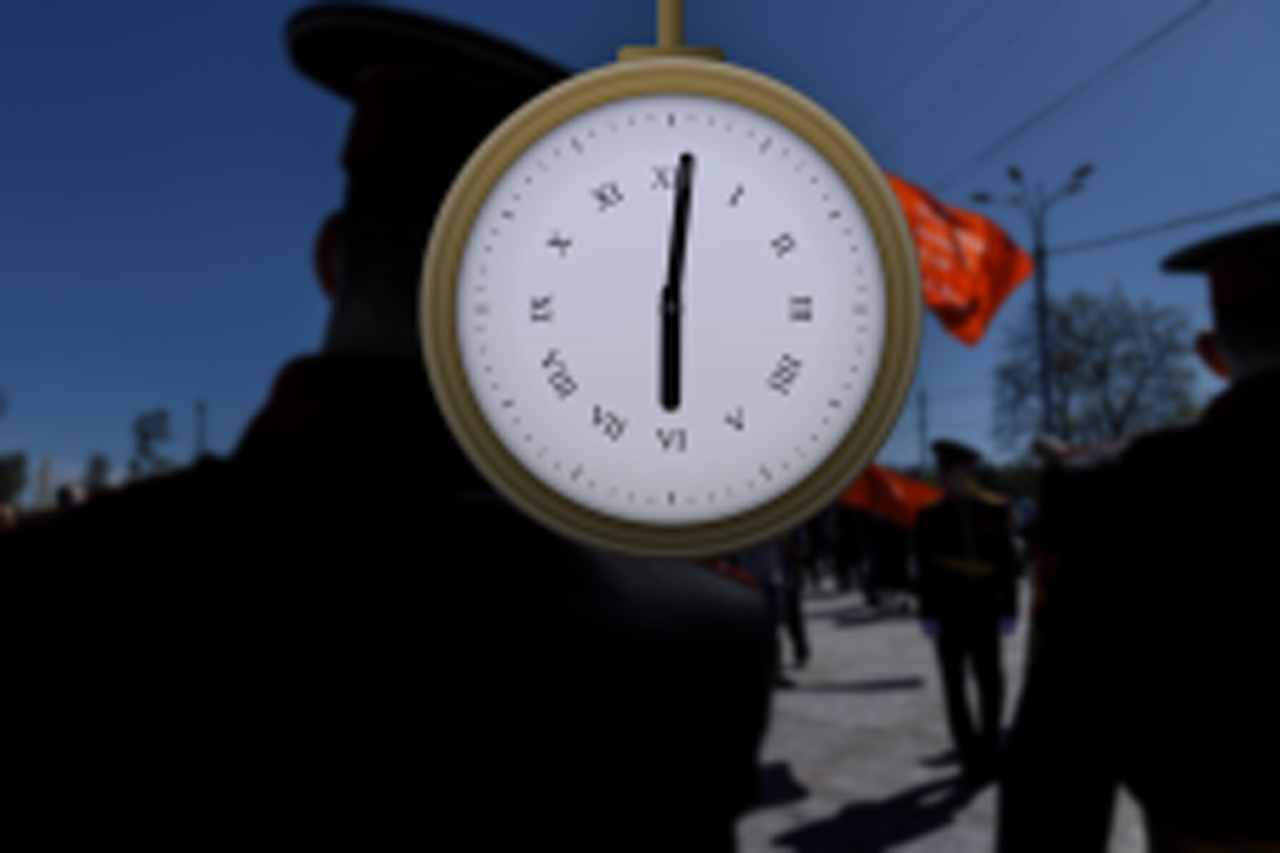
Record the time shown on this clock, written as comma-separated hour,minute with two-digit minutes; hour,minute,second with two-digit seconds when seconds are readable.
6,01
